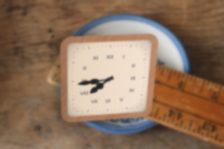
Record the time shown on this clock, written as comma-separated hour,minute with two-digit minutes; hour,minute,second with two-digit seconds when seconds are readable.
7,44
